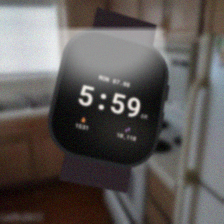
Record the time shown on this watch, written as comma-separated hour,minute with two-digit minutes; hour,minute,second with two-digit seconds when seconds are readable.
5,59
